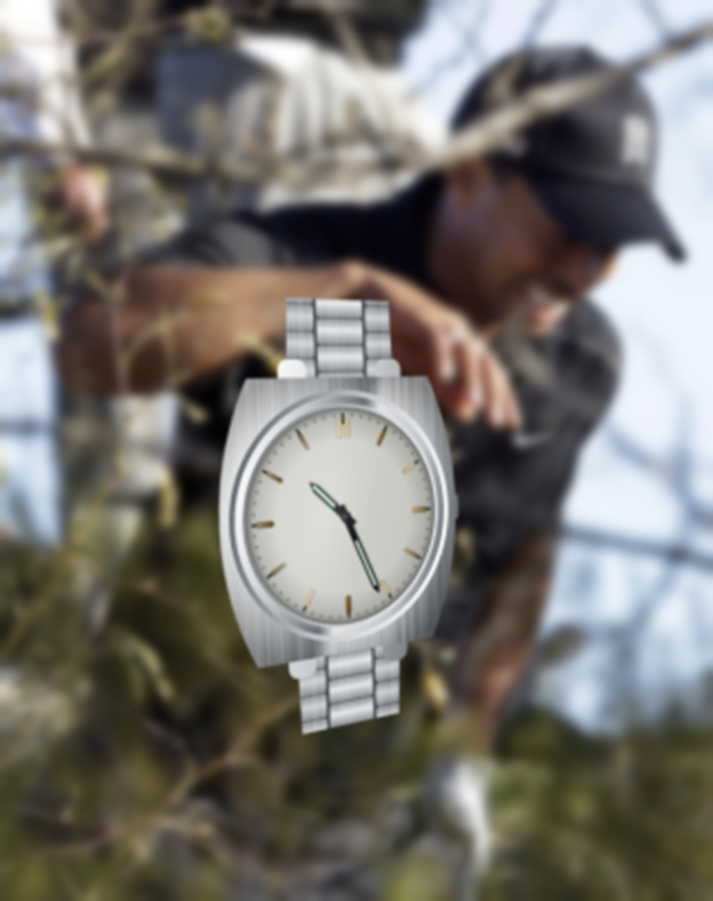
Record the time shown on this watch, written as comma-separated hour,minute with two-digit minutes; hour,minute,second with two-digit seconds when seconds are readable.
10,26
